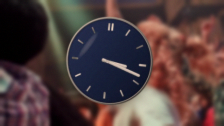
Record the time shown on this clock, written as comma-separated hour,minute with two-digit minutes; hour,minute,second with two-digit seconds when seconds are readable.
3,18
